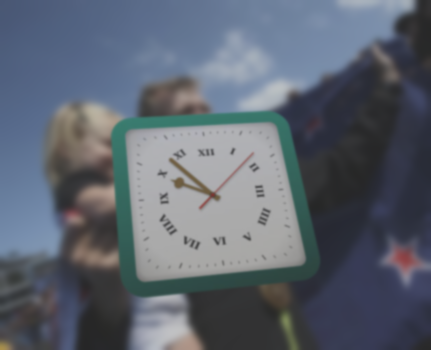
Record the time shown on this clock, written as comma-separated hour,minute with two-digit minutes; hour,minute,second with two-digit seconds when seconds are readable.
9,53,08
